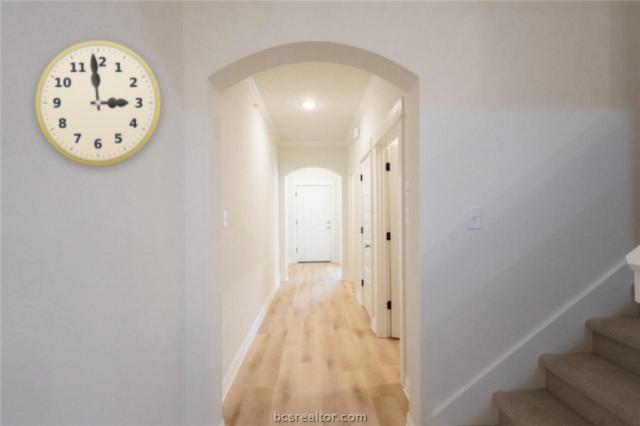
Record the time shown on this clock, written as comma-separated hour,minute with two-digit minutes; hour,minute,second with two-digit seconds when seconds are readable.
2,59
